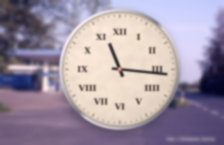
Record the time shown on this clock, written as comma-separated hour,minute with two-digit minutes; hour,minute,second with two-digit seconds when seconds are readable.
11,16
